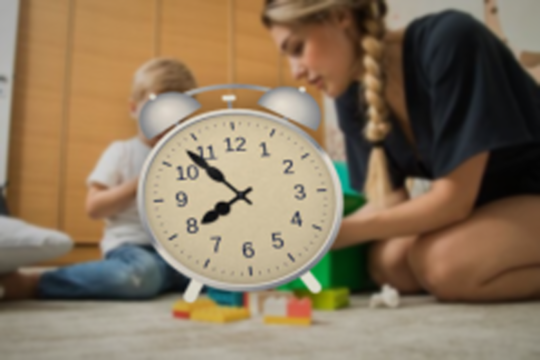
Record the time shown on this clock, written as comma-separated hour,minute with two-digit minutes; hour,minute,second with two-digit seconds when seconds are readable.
7,53
